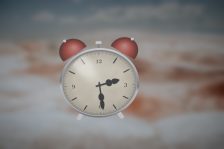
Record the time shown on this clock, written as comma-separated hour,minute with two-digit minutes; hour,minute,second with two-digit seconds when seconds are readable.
2,29
